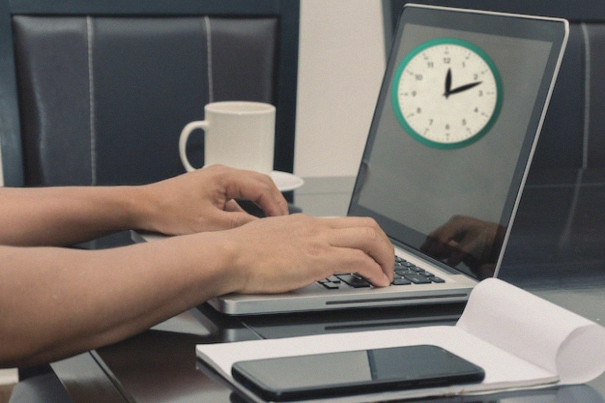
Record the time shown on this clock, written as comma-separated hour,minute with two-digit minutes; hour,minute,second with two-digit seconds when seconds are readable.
12,12
